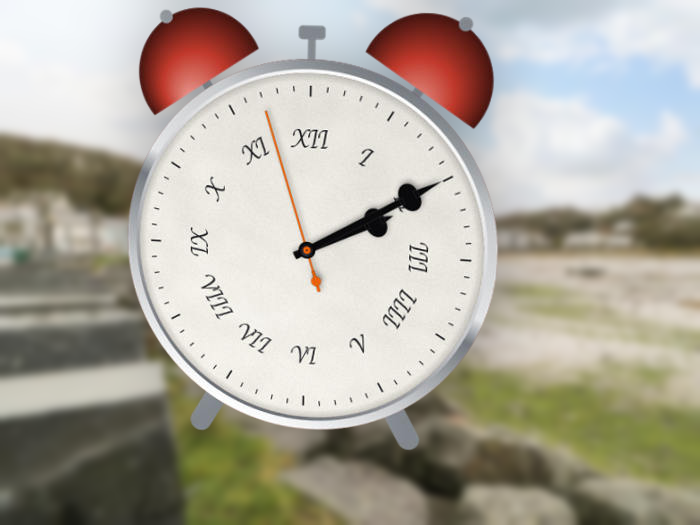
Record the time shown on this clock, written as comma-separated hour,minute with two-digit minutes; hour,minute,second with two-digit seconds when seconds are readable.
2,09,57
